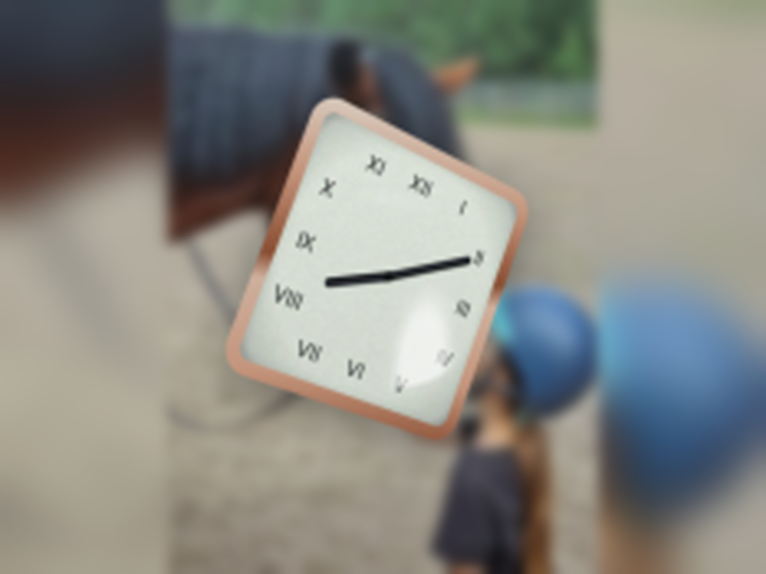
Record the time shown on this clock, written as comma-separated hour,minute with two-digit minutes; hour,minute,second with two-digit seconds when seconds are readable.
8,10
